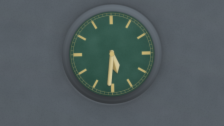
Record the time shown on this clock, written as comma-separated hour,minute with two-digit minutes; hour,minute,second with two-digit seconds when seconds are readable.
5,31
